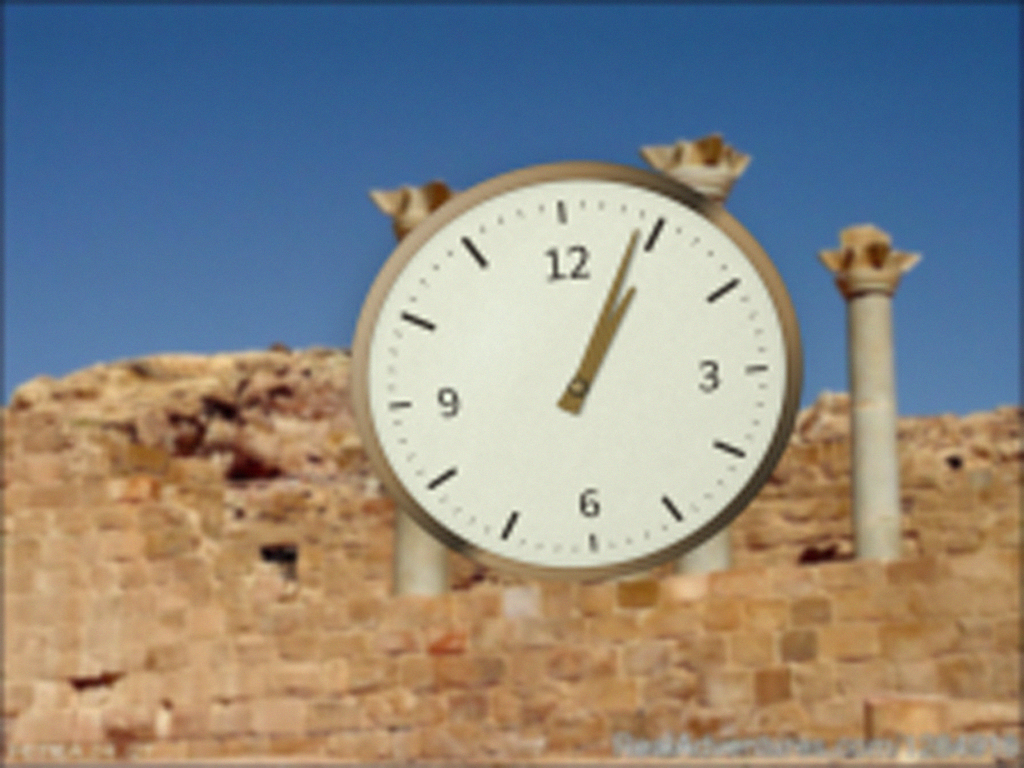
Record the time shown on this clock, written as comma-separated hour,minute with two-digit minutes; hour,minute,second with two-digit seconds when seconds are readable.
1,04
